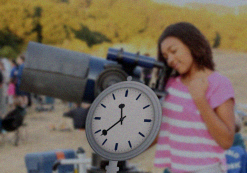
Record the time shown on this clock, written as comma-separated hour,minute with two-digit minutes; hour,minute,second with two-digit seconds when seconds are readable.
11,38
